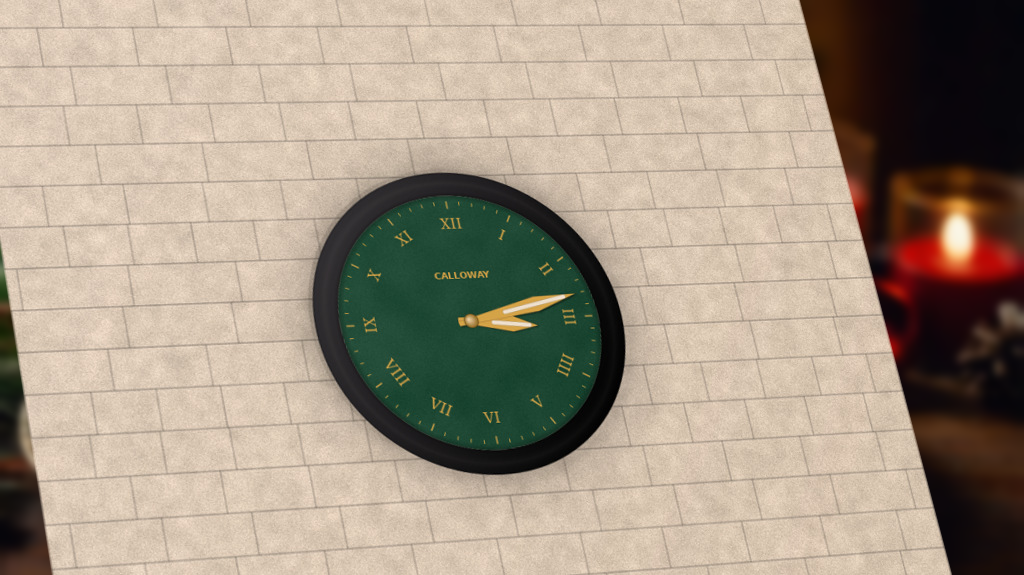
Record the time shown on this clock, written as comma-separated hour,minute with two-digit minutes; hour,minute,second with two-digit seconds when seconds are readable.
3,13
